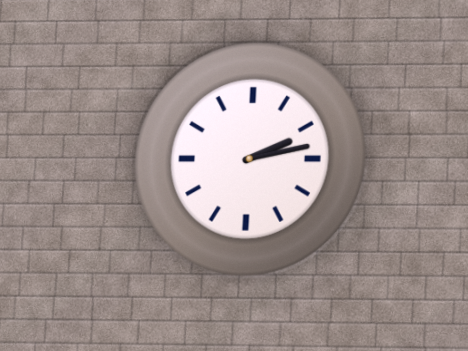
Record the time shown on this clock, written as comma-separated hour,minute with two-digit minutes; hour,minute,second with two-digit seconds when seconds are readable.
2,13
